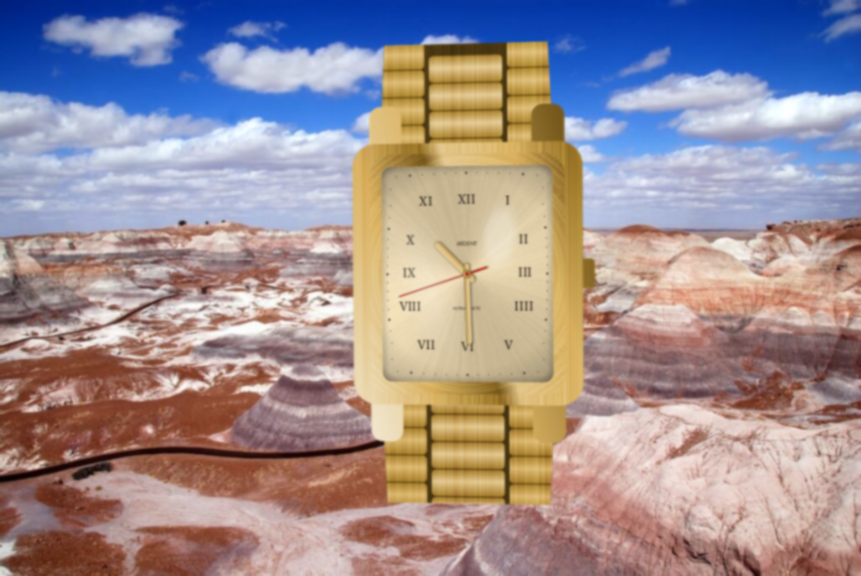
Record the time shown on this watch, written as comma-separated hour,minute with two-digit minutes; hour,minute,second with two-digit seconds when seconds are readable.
10,29,42
